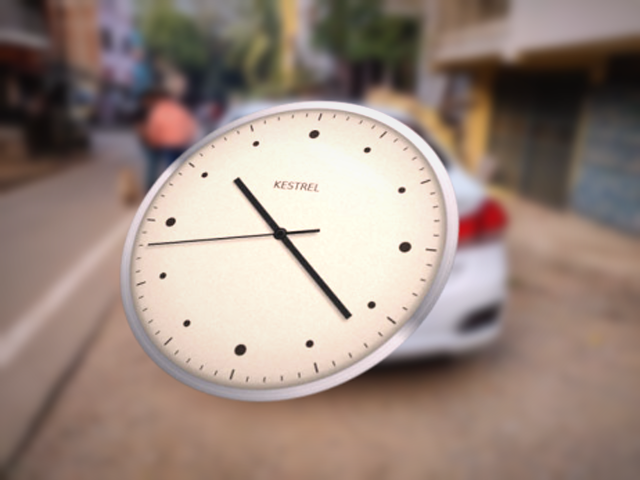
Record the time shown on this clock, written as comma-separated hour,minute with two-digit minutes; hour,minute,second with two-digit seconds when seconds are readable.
10,21,43
